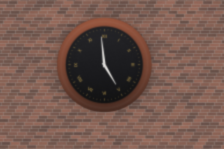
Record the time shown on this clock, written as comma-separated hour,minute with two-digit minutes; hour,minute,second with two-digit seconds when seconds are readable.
4,59
